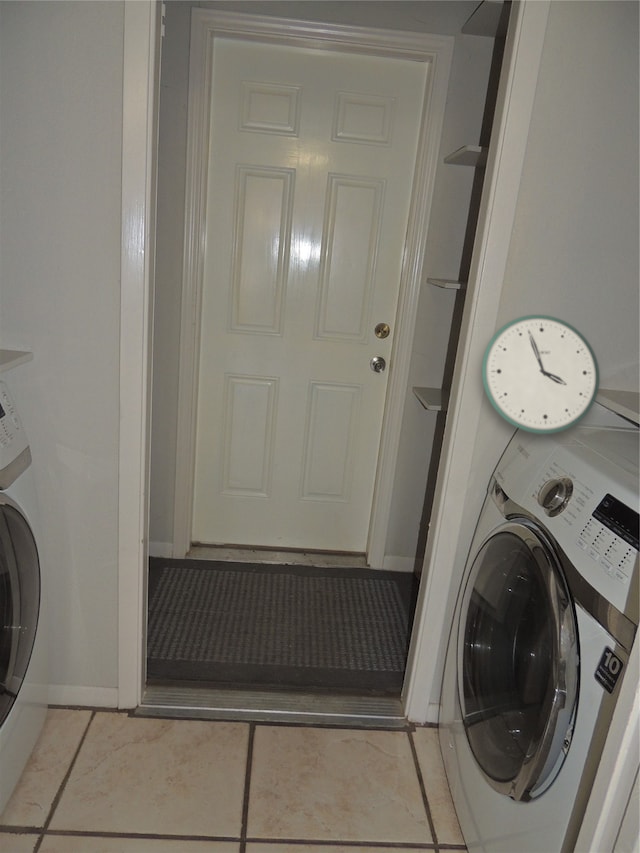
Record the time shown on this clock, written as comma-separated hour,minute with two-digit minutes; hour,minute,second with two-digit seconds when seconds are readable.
3,57
